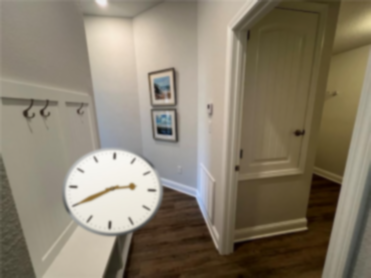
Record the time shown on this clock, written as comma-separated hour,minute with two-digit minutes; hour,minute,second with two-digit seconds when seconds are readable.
2,40
